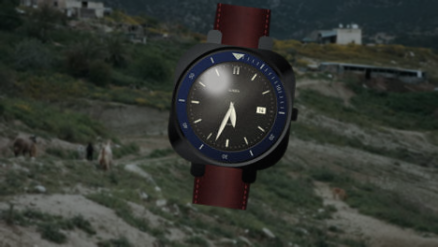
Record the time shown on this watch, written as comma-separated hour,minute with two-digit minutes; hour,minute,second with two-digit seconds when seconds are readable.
5,33
